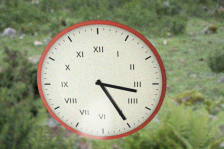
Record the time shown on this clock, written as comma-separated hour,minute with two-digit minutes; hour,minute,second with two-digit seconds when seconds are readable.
3,25
